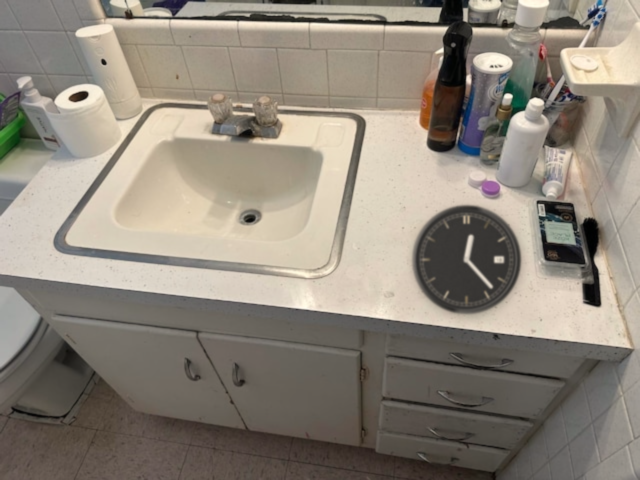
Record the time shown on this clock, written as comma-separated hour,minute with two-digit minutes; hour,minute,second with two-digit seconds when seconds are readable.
12,23
